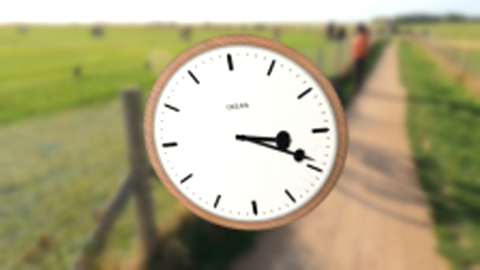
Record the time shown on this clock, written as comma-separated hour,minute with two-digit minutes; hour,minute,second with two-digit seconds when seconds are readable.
3,19
